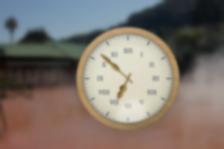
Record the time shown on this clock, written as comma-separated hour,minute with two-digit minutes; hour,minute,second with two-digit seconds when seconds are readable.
6,52
